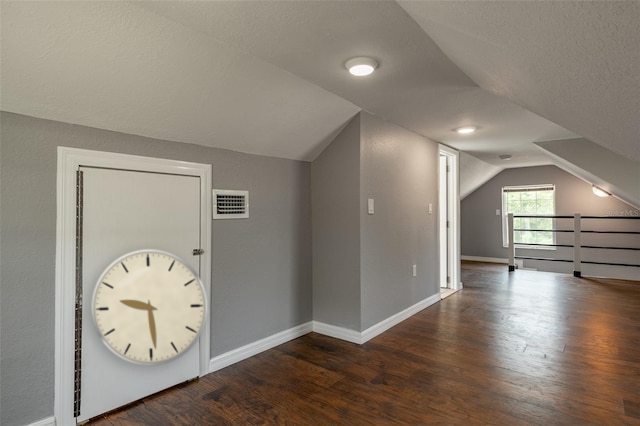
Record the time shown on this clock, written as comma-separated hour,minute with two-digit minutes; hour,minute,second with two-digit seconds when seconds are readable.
9,29
